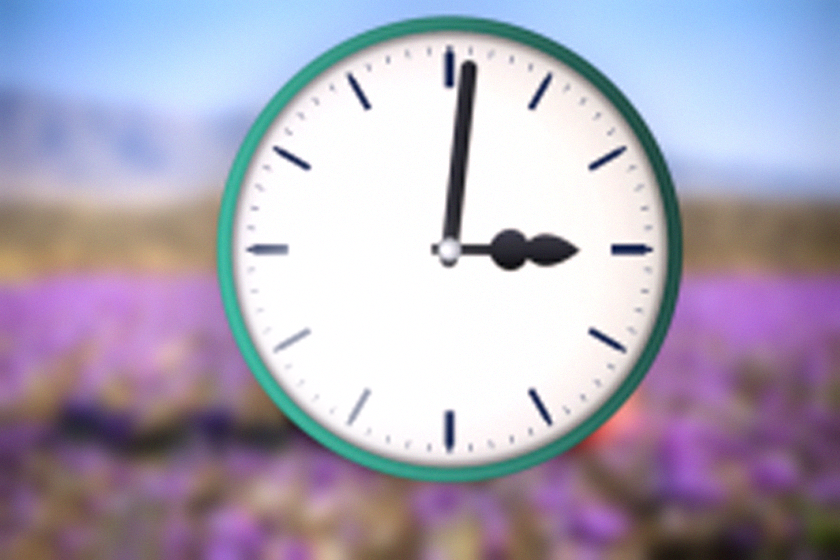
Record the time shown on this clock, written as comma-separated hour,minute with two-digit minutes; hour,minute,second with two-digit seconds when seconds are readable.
3,01
